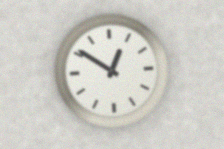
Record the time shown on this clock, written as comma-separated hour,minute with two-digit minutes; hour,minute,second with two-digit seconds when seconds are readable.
12,51
